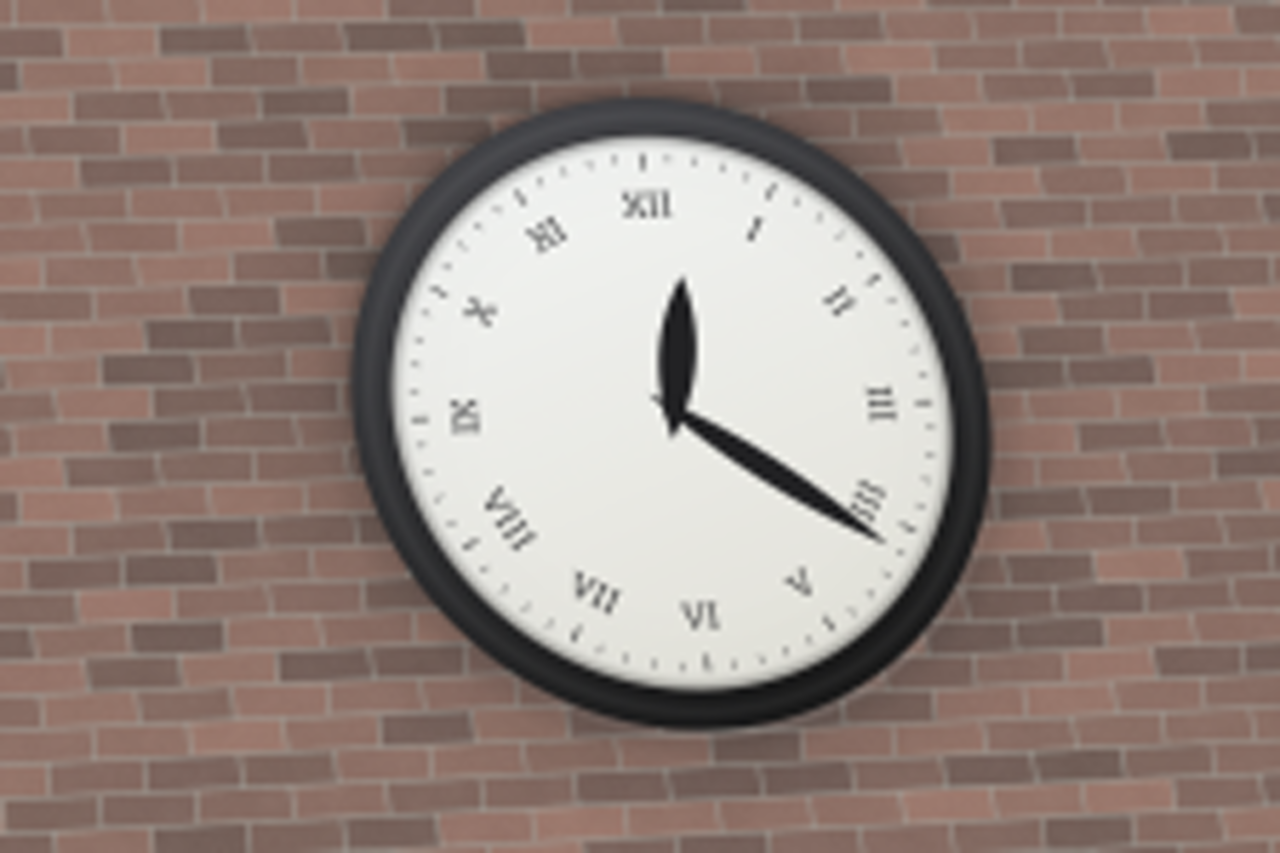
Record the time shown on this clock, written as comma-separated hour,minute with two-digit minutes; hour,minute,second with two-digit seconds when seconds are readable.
12,21
